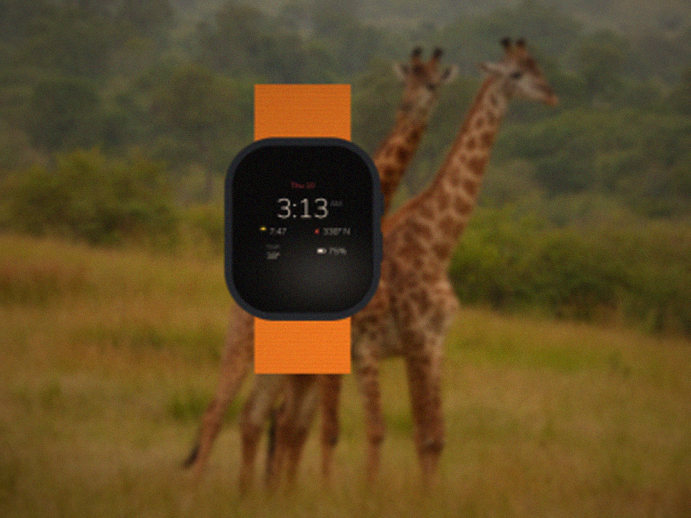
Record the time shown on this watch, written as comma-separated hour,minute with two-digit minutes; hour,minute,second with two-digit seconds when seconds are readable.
3,13
